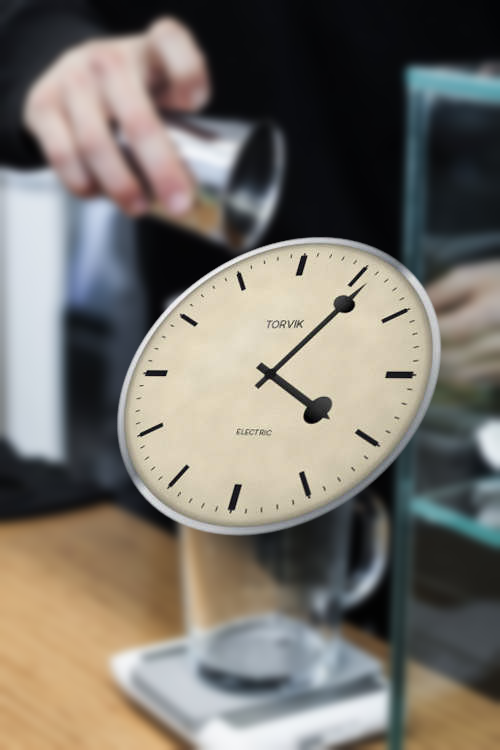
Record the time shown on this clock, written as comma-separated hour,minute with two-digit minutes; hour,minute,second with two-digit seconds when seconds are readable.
4,06
